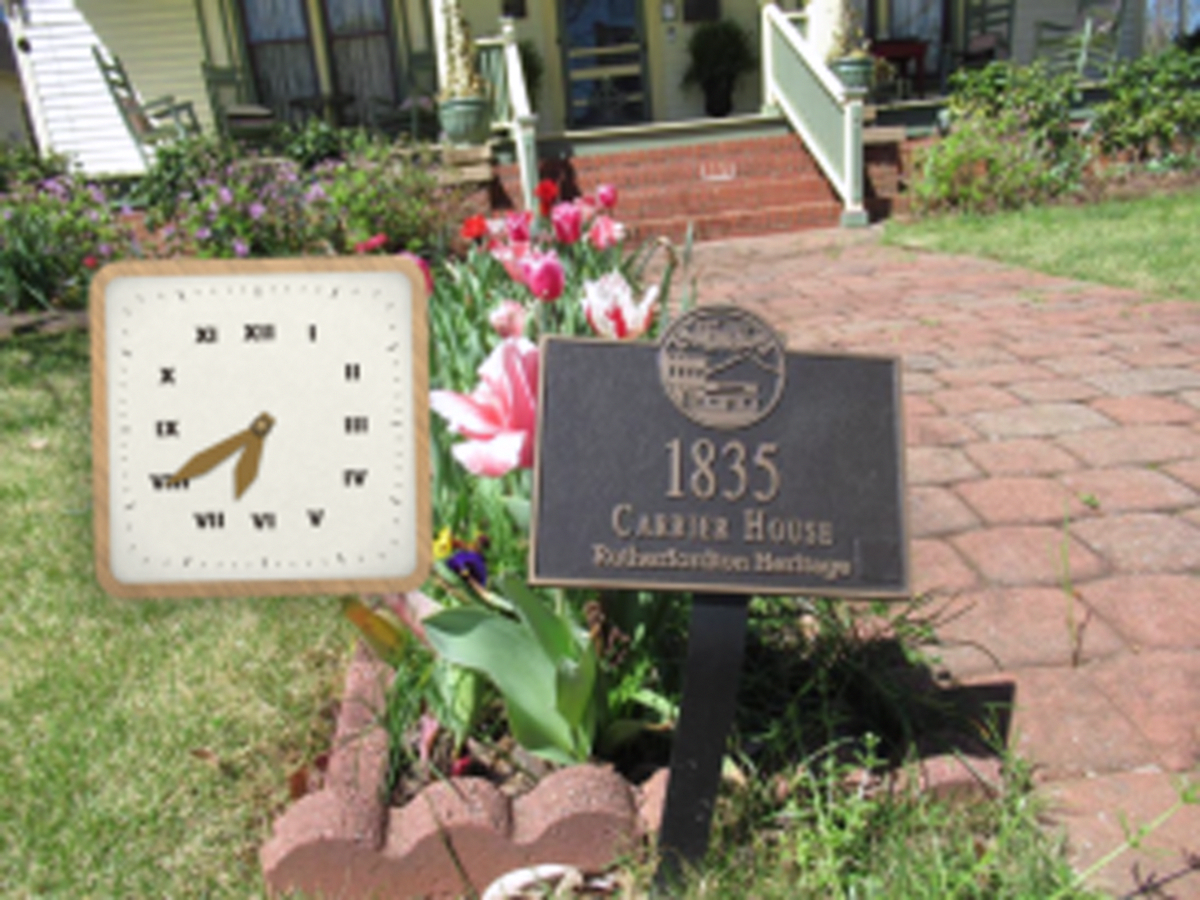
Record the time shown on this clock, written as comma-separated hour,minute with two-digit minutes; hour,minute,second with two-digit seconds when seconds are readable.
6,40
